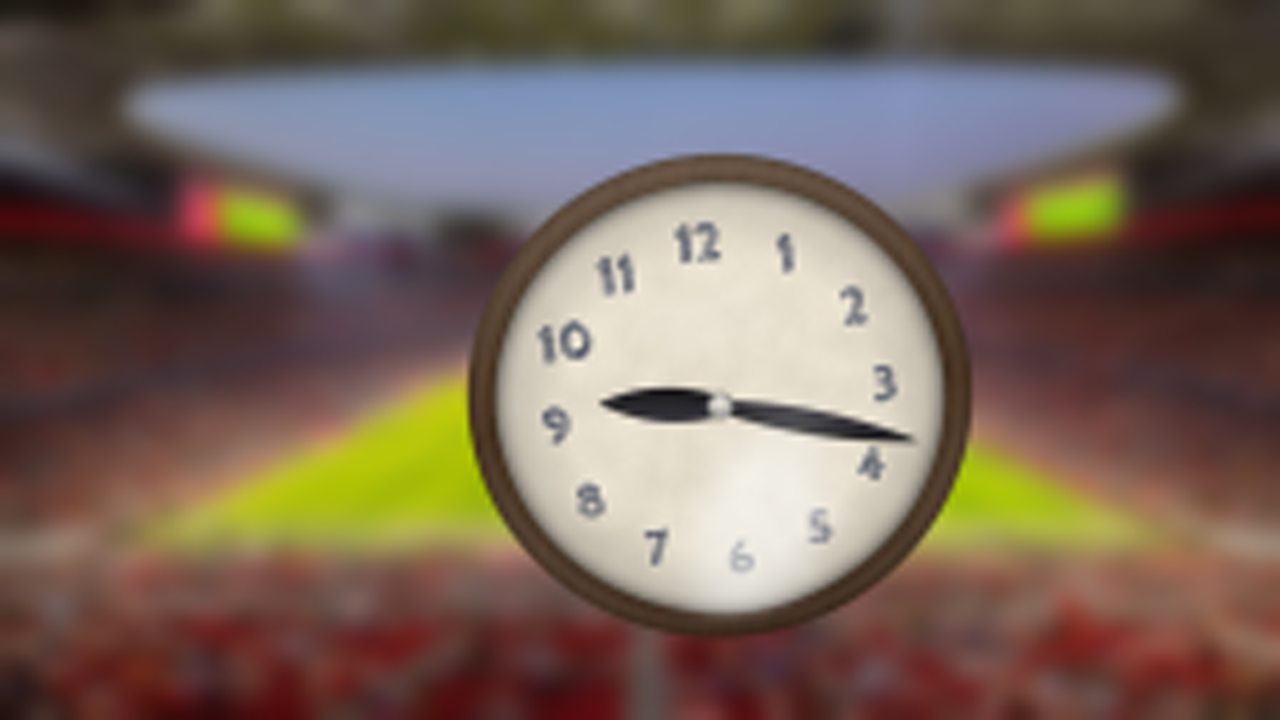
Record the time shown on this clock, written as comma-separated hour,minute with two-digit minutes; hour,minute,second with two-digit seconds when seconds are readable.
9,18
